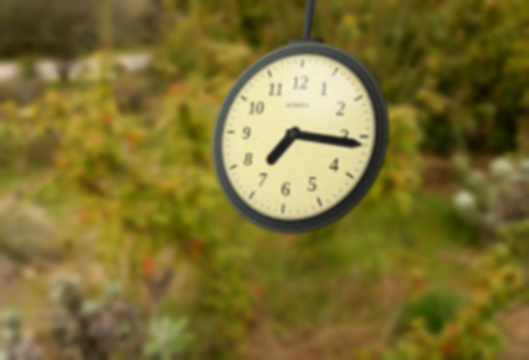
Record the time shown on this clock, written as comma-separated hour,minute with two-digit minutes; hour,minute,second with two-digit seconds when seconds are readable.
7,16
